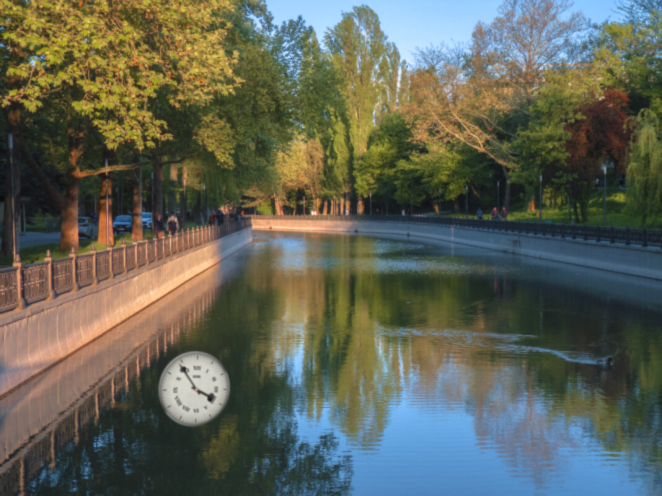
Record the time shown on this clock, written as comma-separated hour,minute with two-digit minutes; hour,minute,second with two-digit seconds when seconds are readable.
3,54
